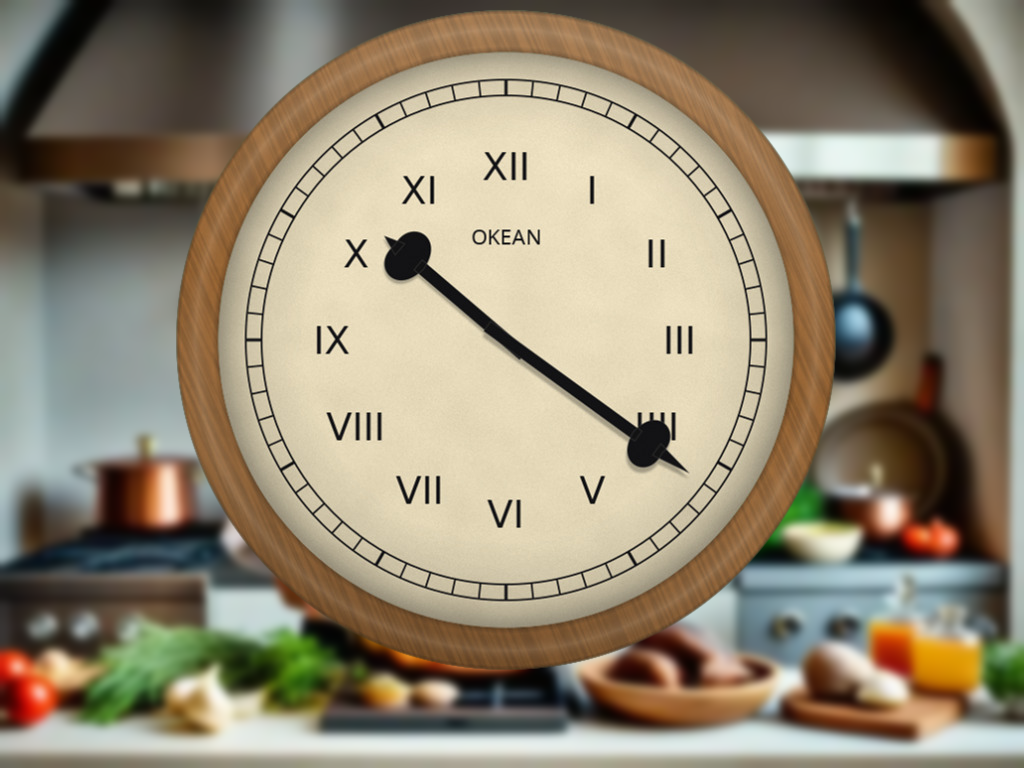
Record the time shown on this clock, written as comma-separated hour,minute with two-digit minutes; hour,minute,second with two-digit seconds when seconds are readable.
10,21
